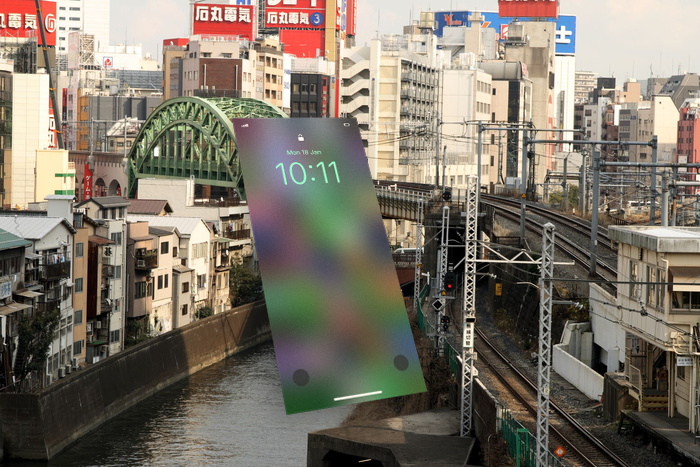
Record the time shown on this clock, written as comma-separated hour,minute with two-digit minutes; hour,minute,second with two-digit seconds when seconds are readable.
10,11
